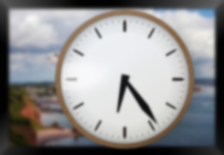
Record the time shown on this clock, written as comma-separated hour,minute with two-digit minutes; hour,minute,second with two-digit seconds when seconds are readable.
6,24
